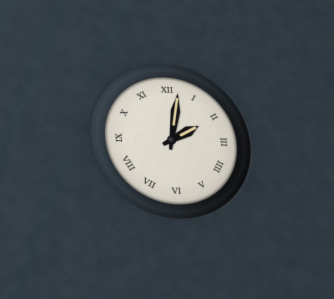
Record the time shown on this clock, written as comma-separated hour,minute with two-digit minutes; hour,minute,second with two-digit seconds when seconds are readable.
2,02
